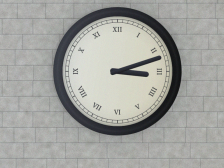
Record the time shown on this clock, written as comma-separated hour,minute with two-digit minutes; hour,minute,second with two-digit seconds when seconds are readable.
3,12
